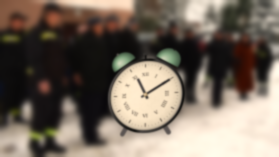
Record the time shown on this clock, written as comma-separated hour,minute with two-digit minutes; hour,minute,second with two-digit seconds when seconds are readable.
11,10
